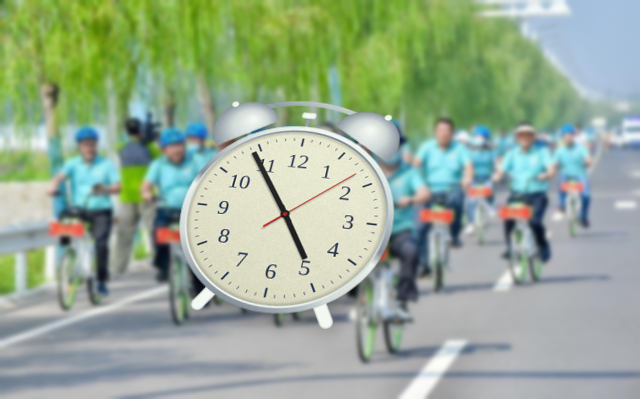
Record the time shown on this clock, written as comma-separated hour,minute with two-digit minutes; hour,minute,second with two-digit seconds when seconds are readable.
4,54,08
